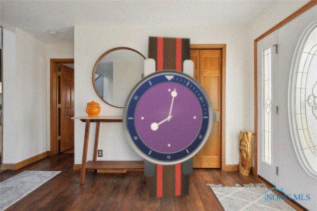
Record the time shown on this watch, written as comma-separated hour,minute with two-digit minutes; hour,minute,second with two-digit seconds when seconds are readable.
8,02
